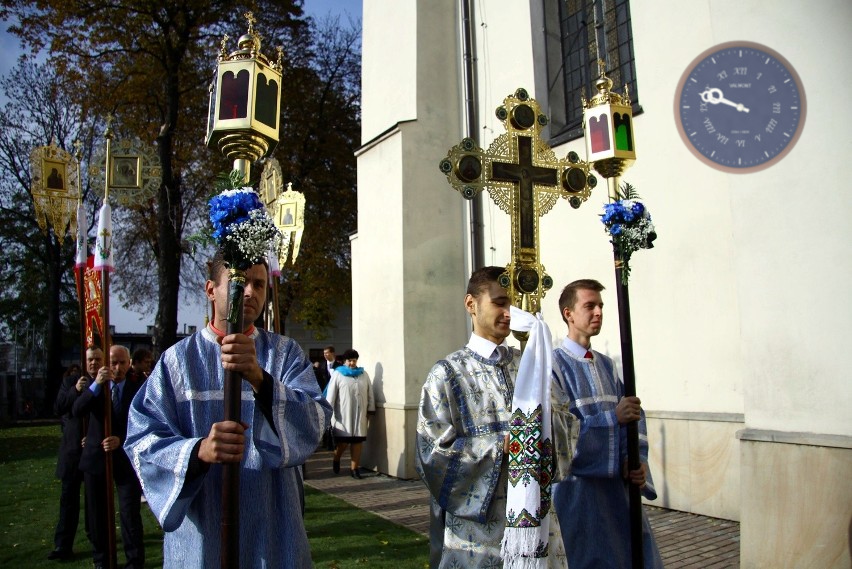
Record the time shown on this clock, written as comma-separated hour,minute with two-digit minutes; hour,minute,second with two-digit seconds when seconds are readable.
9,48
